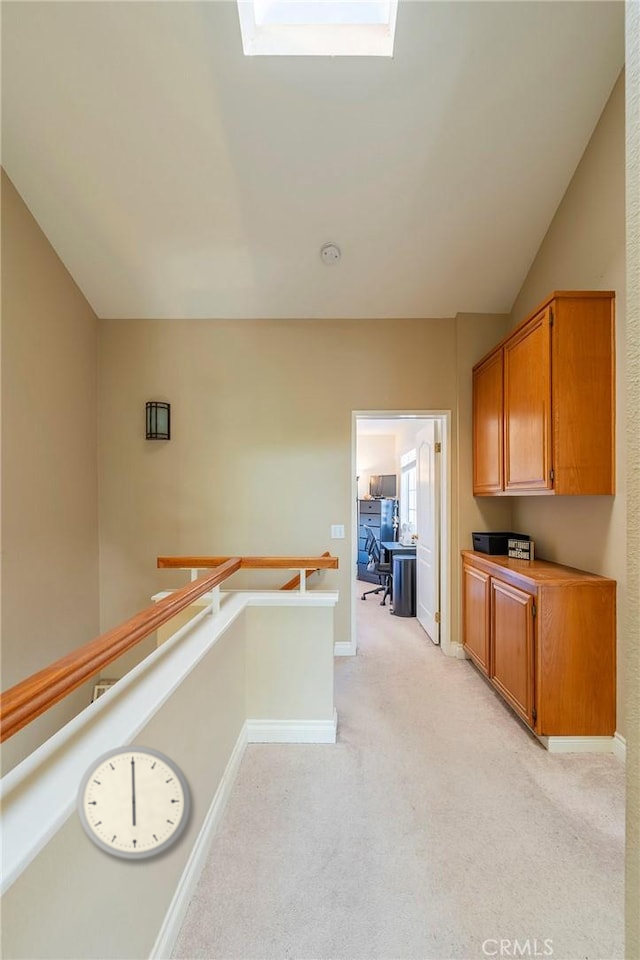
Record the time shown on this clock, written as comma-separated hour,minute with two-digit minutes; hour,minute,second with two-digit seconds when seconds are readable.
6,00
